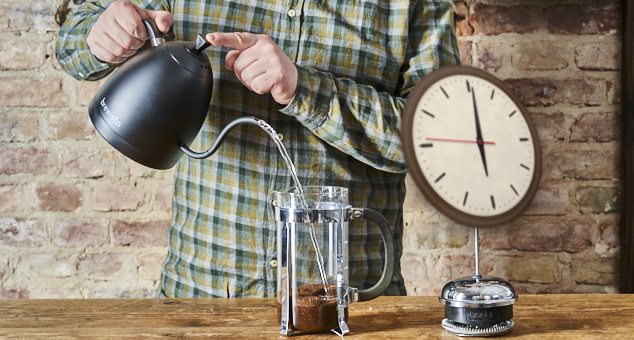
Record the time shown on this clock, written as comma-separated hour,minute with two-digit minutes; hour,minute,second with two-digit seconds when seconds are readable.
6,00,46
